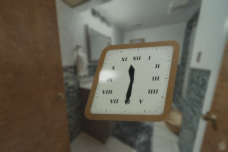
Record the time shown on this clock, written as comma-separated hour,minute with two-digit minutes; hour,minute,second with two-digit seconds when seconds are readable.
11,30
